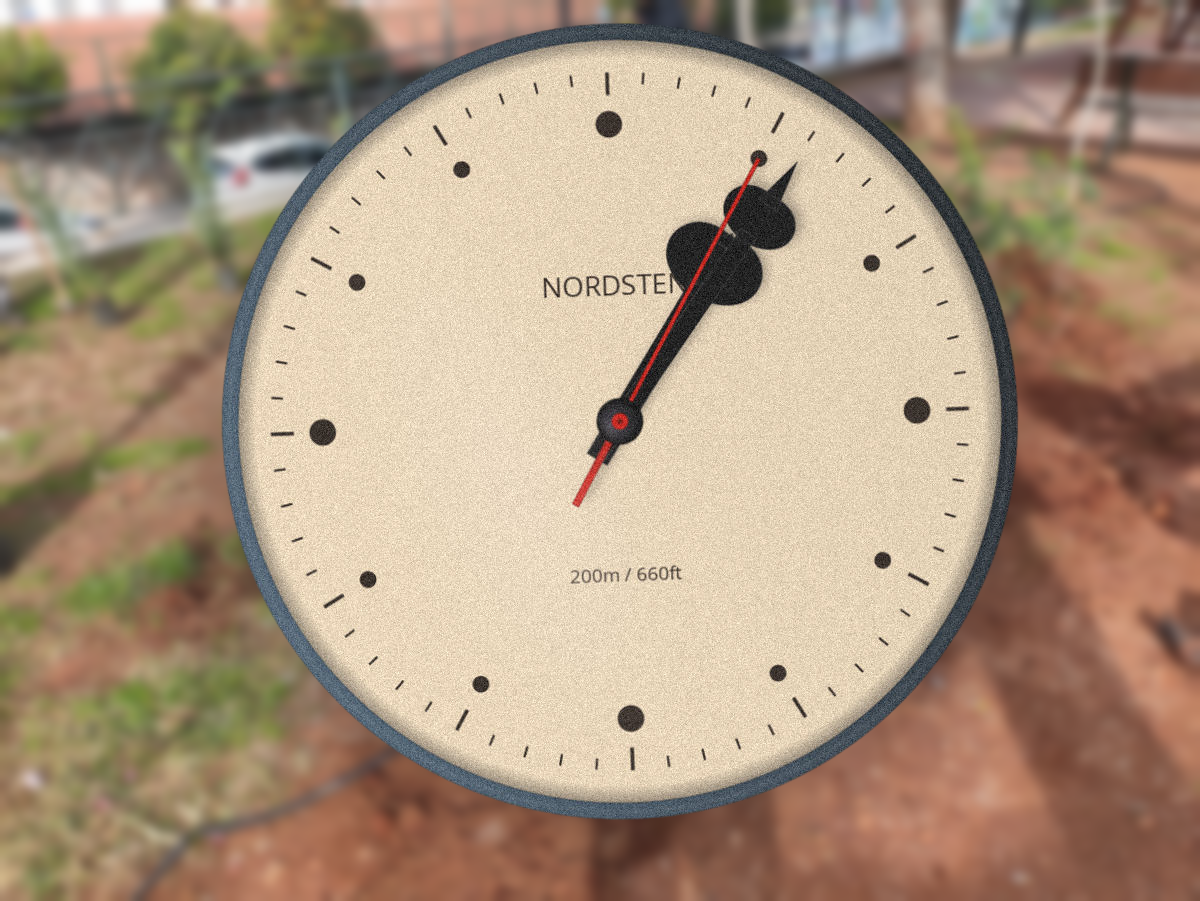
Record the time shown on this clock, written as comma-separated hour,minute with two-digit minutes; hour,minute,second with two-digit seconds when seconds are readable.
1,06,05
